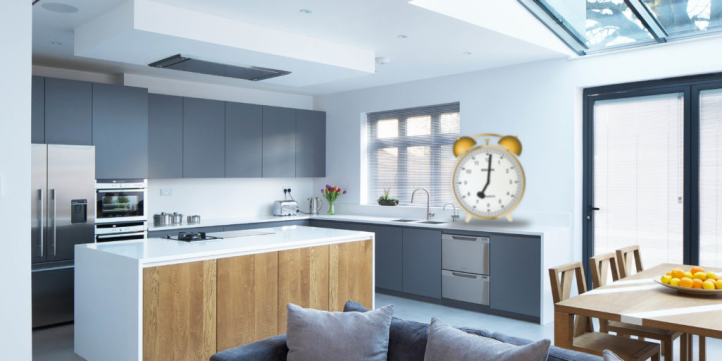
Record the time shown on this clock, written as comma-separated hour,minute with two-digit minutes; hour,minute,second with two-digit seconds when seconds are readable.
7,01
